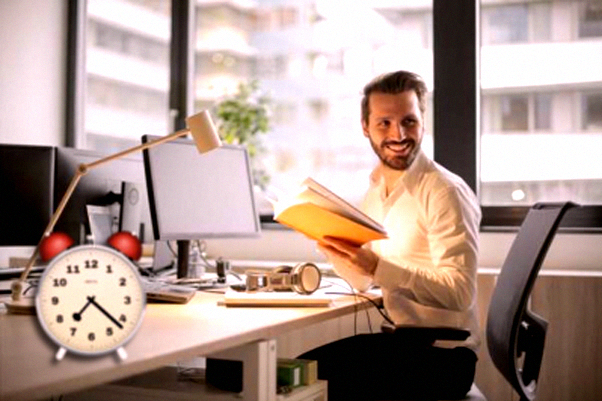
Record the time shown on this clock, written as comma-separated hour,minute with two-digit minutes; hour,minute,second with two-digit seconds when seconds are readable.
7,22
